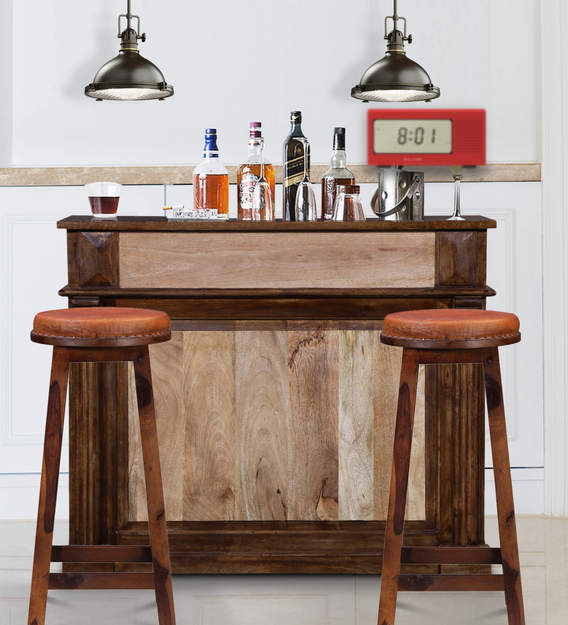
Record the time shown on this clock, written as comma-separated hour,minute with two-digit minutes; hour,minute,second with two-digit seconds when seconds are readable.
8,01
